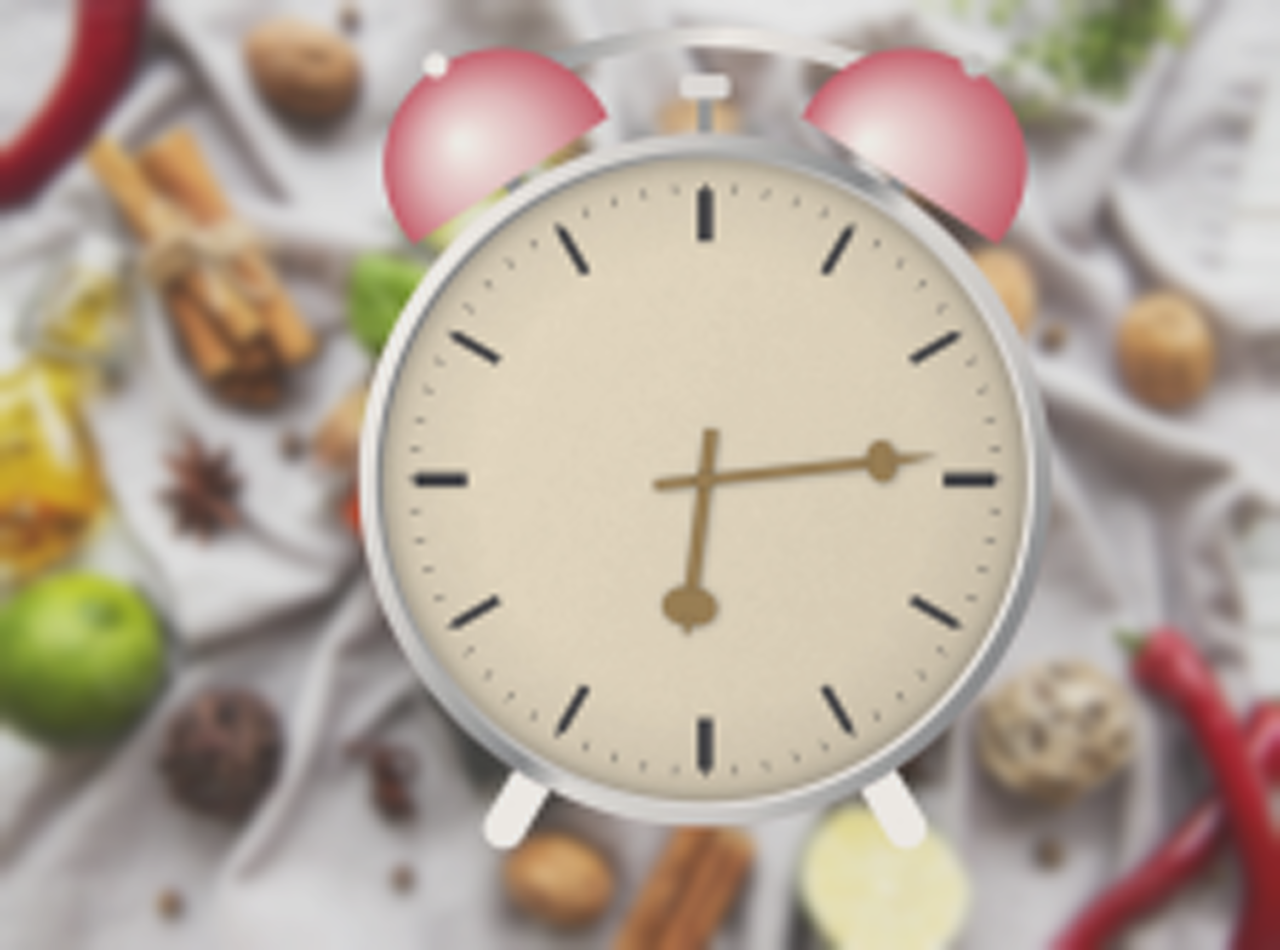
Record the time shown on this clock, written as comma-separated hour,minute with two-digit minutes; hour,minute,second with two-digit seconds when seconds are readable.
6,14
